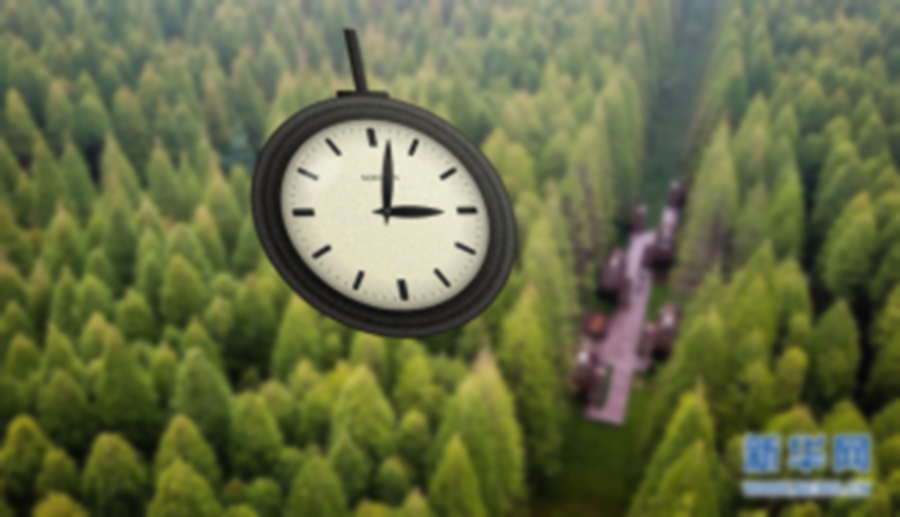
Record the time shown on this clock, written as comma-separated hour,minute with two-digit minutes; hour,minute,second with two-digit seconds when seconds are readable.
3,02
